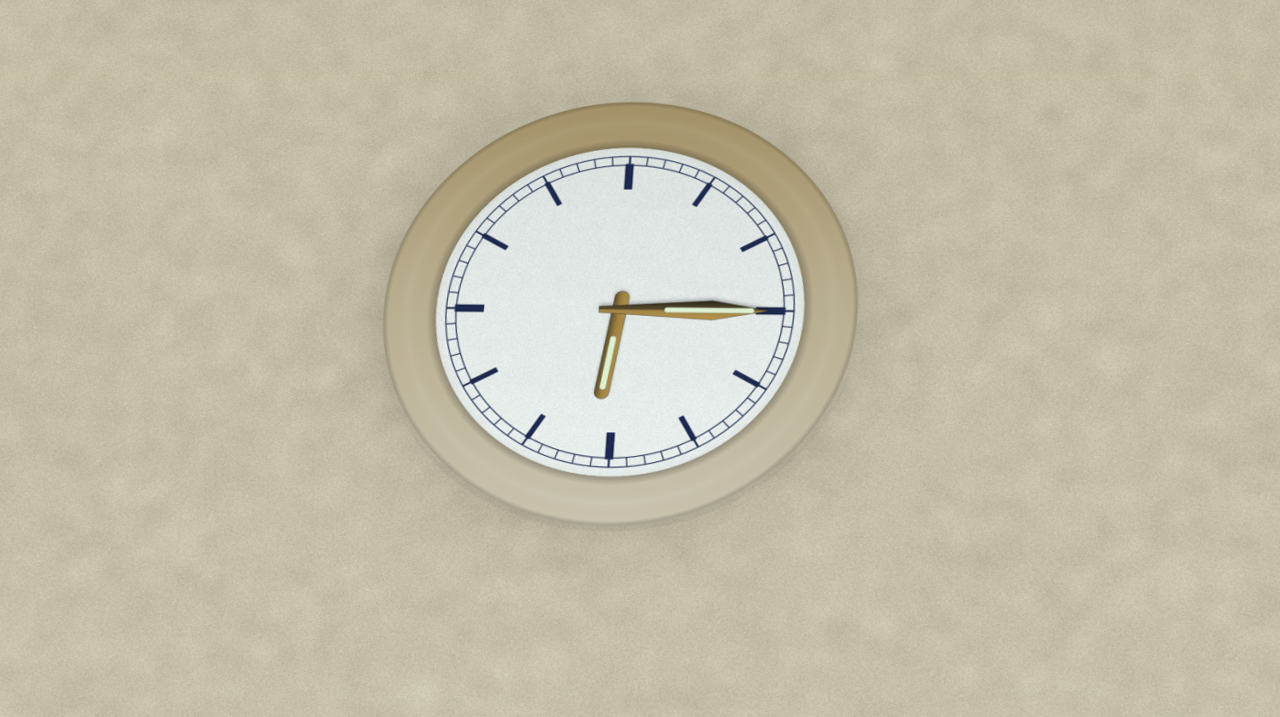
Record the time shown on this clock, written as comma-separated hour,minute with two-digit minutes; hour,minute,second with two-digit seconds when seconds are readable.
6,15
